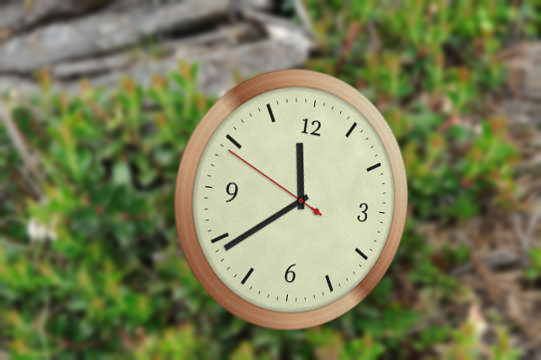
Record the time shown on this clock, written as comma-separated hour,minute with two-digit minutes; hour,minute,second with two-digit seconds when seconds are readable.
11,38,49
